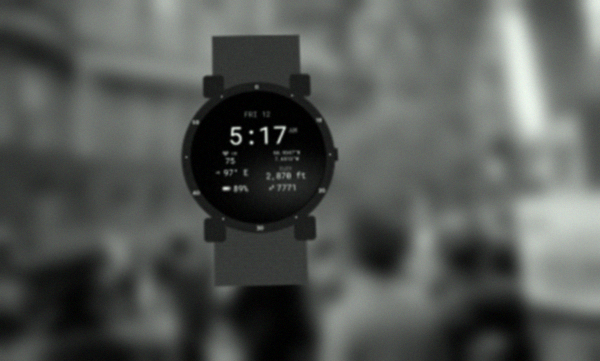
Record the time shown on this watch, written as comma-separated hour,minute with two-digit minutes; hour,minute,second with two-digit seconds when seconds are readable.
5,17
